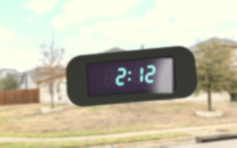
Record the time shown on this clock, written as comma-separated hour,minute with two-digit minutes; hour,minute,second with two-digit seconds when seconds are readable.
2,12
